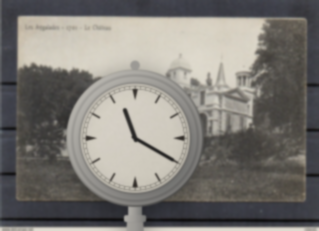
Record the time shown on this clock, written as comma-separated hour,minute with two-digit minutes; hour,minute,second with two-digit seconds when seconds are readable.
11,20
